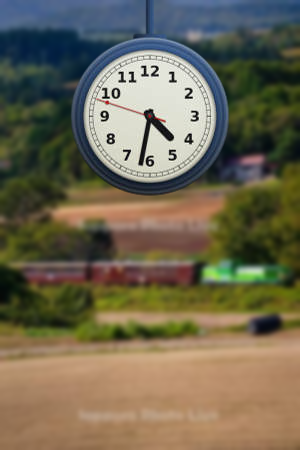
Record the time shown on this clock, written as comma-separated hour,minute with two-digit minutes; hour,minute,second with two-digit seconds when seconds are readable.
4,31,48
